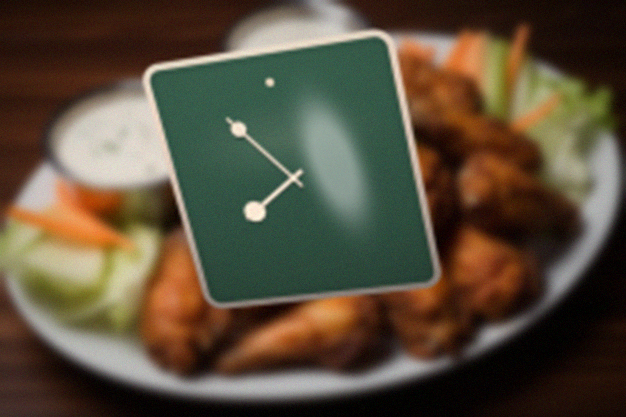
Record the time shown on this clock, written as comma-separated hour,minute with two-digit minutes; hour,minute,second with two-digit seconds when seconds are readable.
7,54
